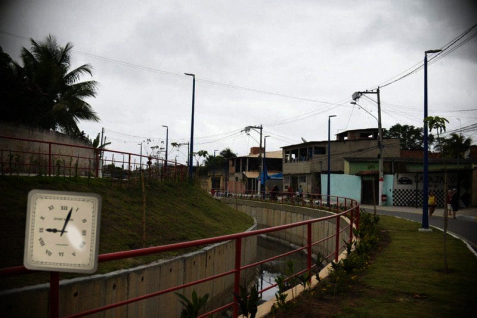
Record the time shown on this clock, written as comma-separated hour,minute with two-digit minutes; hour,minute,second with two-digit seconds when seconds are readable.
9,03
